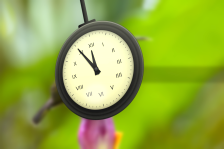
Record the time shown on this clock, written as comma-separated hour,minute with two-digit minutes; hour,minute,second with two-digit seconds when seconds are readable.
11,55
